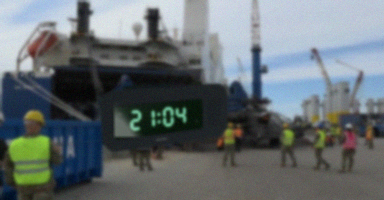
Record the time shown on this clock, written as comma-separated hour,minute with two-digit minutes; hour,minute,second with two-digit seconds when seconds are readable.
21,04
